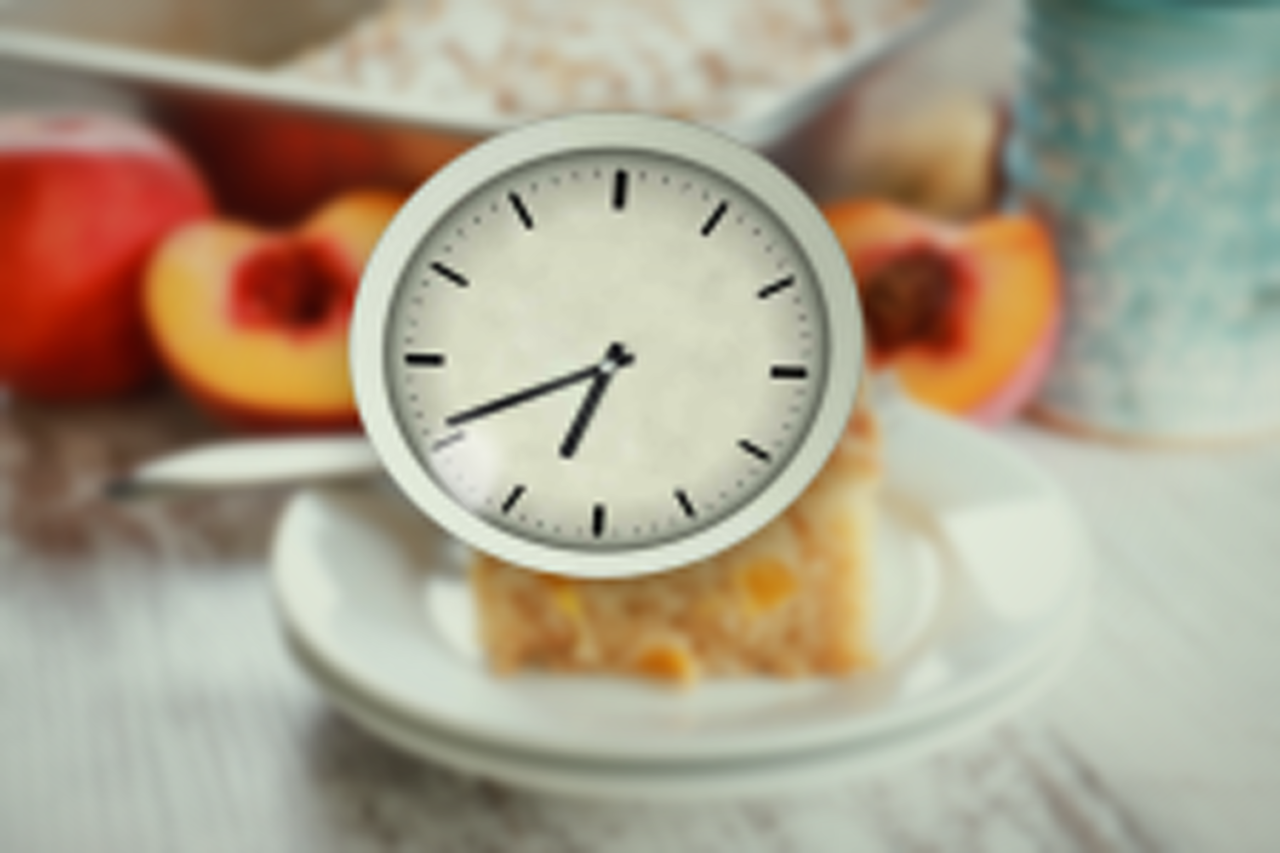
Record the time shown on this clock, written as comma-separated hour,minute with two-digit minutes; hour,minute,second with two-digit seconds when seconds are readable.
6,41
